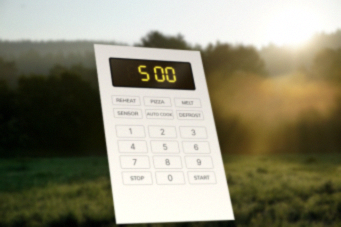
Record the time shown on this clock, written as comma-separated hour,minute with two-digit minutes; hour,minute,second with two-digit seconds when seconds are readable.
5,00
